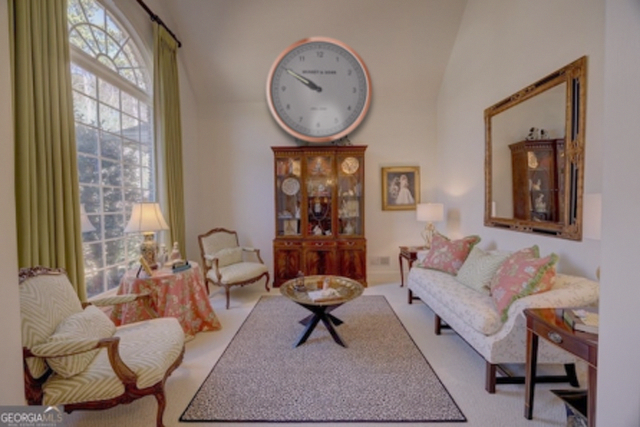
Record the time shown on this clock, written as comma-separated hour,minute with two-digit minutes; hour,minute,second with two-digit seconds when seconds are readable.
9,50
